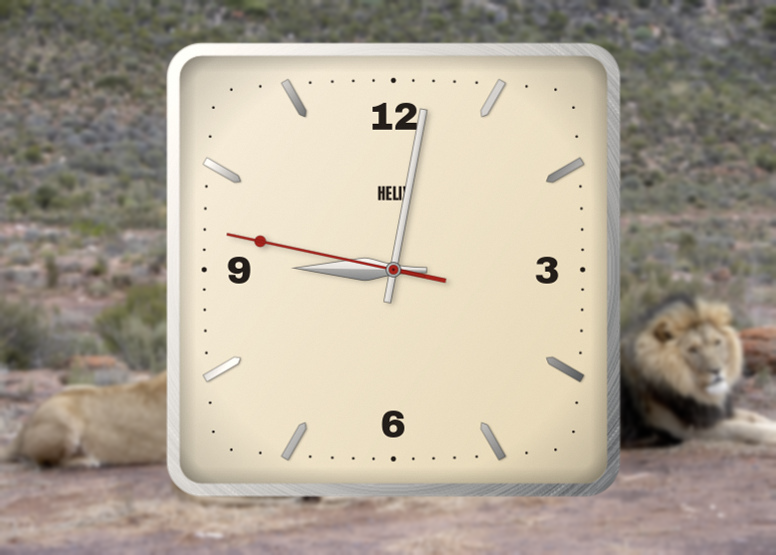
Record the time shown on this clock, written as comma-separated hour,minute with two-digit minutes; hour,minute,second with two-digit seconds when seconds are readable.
9,01,47
